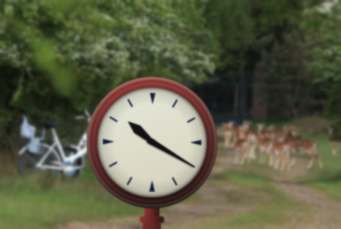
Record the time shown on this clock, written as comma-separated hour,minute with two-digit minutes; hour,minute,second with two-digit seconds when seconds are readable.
10,20
